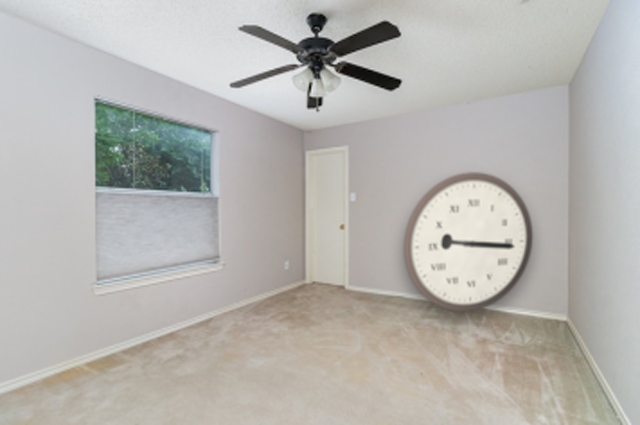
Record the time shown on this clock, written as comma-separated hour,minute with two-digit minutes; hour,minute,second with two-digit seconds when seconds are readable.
9,16
